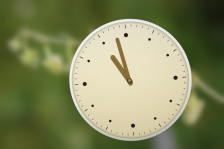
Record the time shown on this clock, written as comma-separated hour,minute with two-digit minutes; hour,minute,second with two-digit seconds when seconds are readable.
10,58
